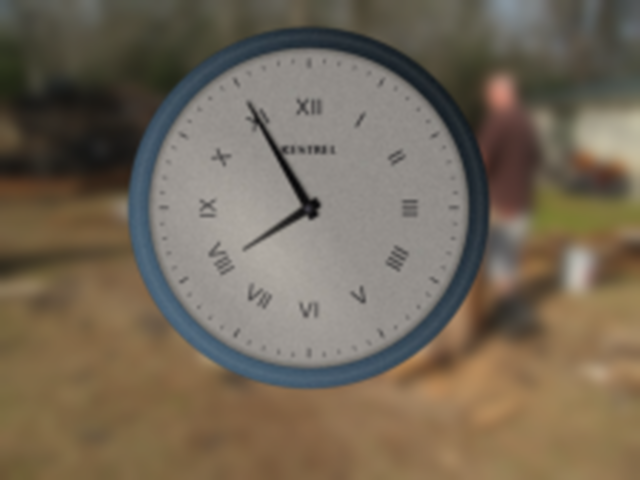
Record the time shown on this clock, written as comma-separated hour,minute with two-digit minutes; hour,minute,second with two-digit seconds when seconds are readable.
7,55
